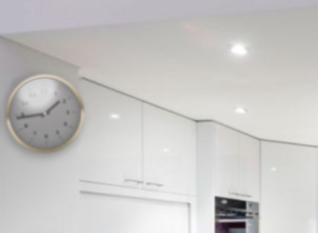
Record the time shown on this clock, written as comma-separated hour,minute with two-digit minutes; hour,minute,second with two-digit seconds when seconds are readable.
1,44
